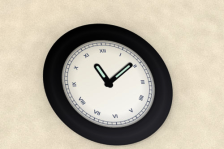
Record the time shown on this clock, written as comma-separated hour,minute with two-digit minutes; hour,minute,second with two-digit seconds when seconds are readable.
11,09
